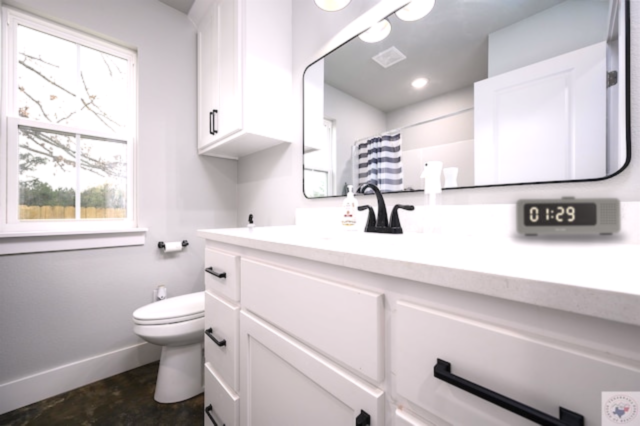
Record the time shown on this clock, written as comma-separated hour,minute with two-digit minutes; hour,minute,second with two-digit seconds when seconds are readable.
1,29
